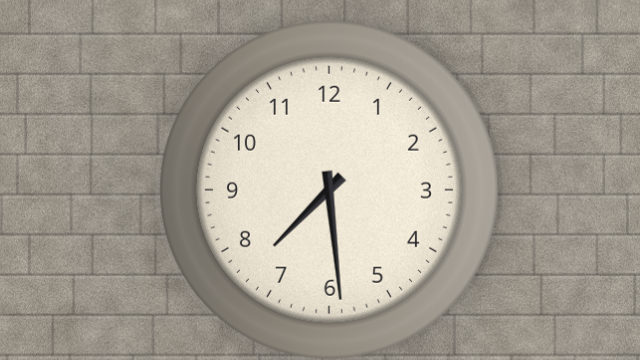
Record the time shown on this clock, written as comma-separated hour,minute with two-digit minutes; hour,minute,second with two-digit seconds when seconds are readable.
7,29
